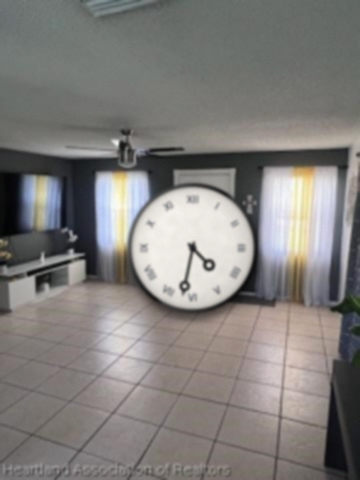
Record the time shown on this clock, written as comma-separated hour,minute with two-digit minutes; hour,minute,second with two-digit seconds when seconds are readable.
4,32
